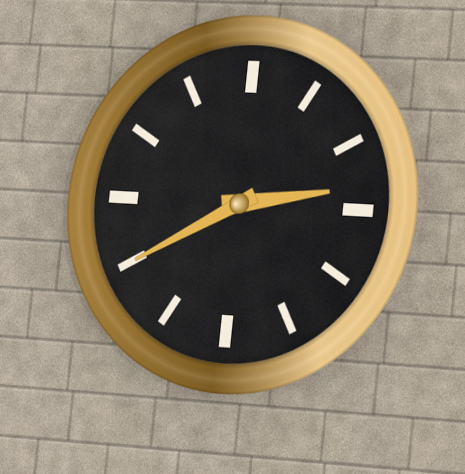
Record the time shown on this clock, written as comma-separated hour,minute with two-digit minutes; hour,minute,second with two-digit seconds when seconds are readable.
2,40
